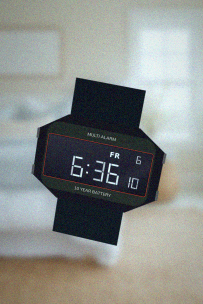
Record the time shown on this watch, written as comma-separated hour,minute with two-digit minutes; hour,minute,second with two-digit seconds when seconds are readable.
6,36,10
